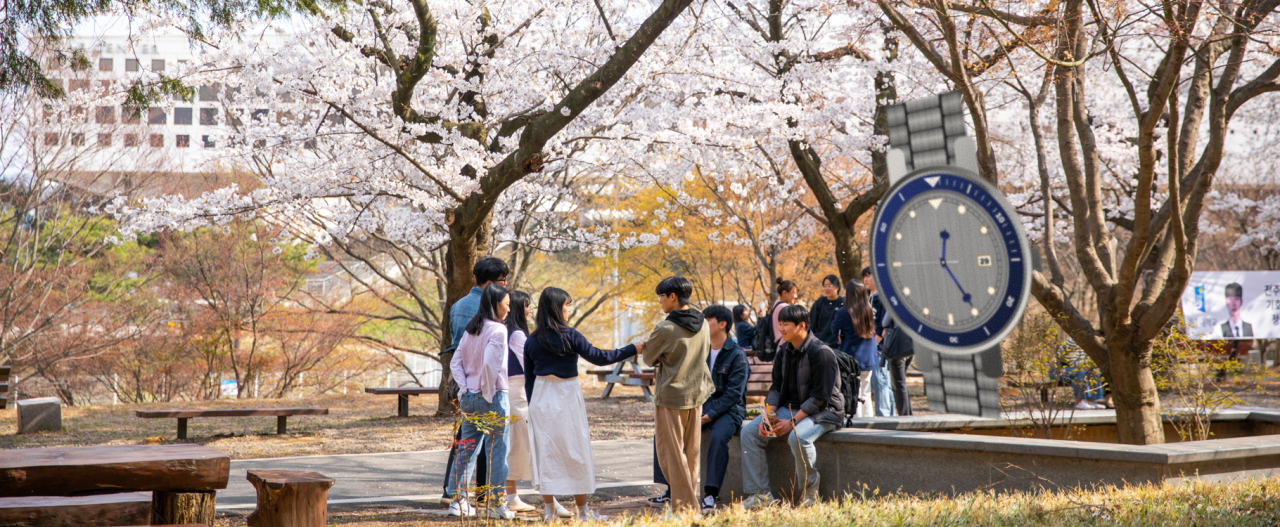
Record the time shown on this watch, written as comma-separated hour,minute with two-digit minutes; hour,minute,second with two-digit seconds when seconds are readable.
12,24,45
